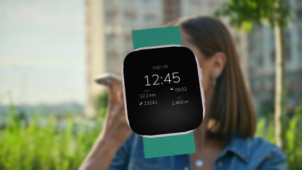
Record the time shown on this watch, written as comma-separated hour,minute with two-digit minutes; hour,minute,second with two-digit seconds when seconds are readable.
12,45
